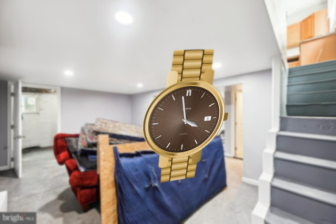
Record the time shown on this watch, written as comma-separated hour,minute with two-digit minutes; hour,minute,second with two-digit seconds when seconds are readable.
3,58
